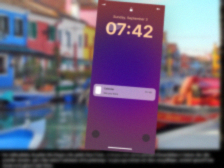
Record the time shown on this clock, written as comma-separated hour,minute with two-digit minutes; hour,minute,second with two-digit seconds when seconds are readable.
7,42
